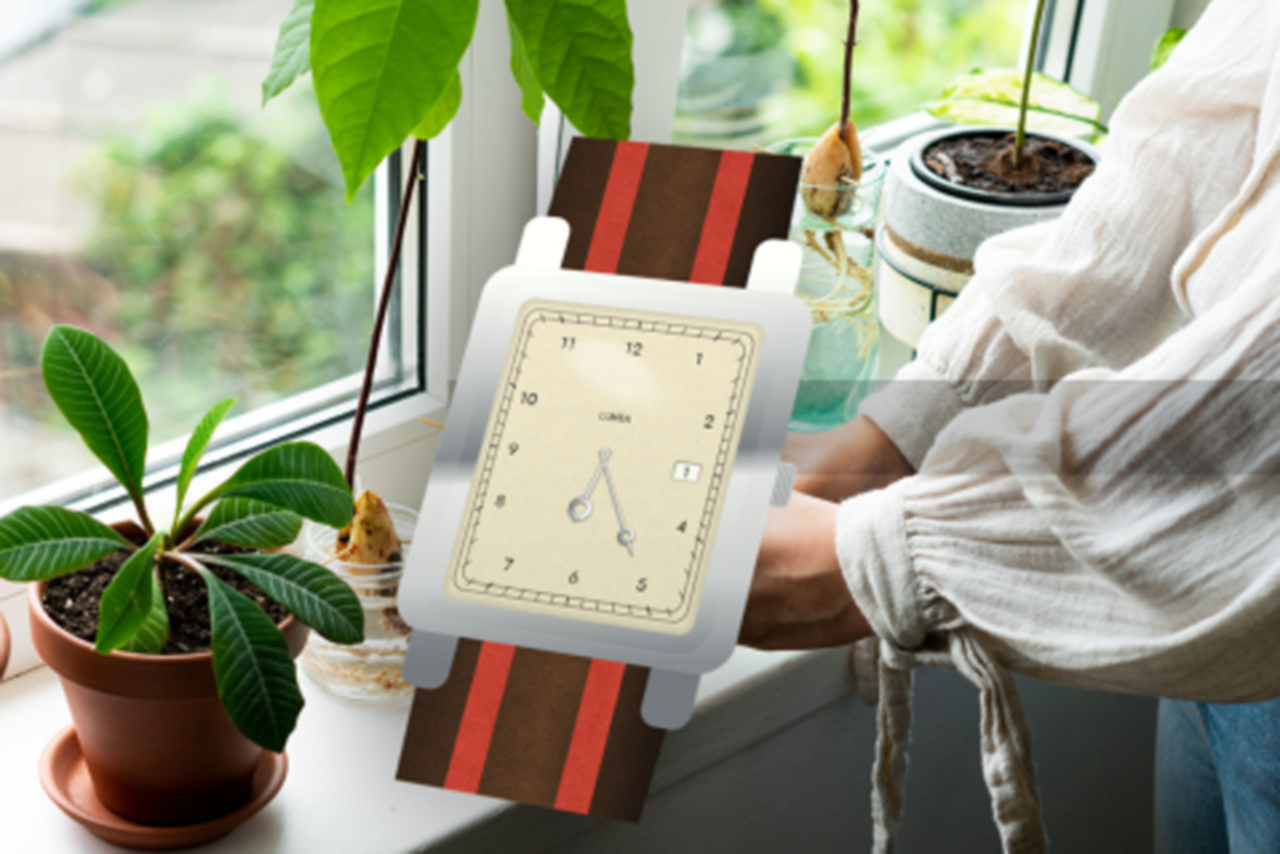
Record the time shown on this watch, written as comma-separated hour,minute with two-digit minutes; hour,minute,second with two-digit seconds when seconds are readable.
6,25
